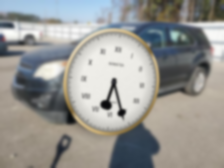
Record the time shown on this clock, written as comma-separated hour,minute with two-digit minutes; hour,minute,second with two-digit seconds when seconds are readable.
6,26
